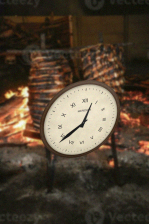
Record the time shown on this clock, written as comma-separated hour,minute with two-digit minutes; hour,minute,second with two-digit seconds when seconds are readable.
12,39
